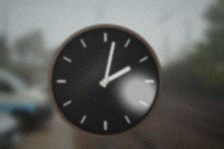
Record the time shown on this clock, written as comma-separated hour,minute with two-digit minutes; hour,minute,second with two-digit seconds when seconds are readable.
2,02
